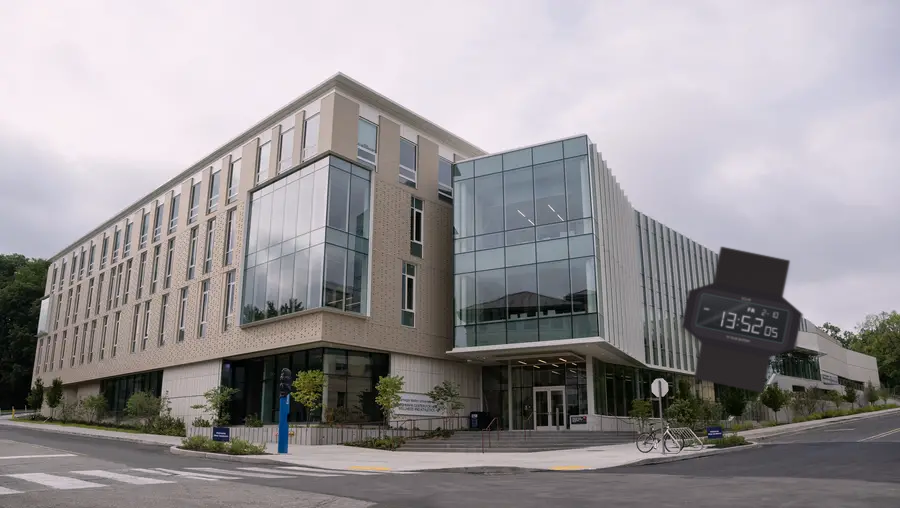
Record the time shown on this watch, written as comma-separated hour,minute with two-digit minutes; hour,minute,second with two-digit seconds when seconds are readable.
13,52
